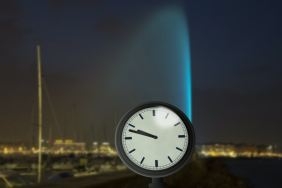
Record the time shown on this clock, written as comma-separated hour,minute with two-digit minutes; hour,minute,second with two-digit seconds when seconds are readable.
9,48
